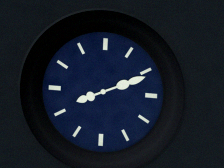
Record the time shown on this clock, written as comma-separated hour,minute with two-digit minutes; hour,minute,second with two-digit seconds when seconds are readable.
8,11
